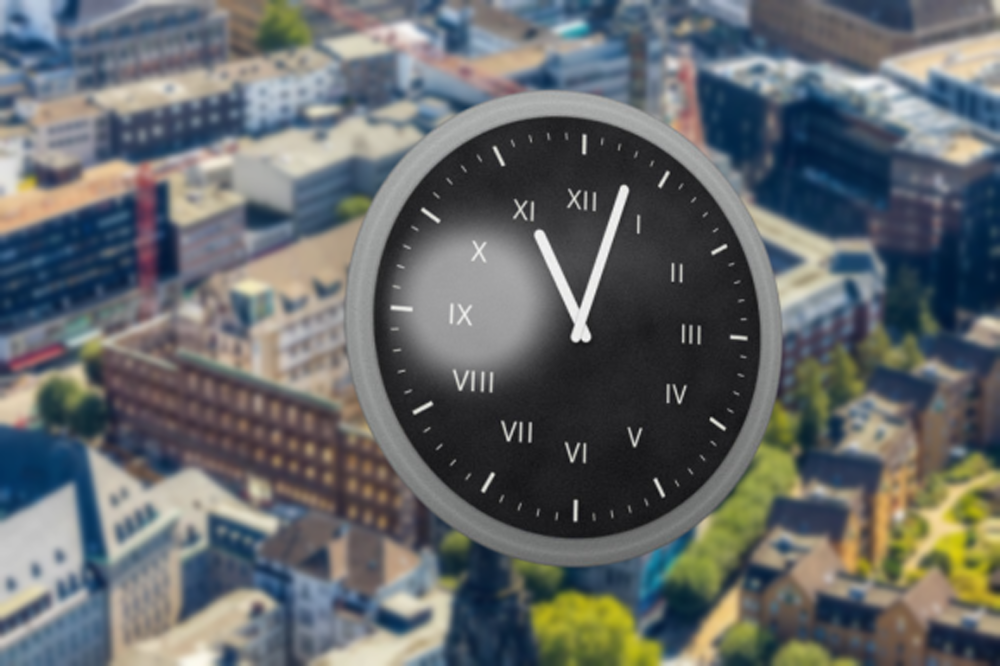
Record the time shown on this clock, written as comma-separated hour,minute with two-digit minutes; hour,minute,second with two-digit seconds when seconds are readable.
11,03
